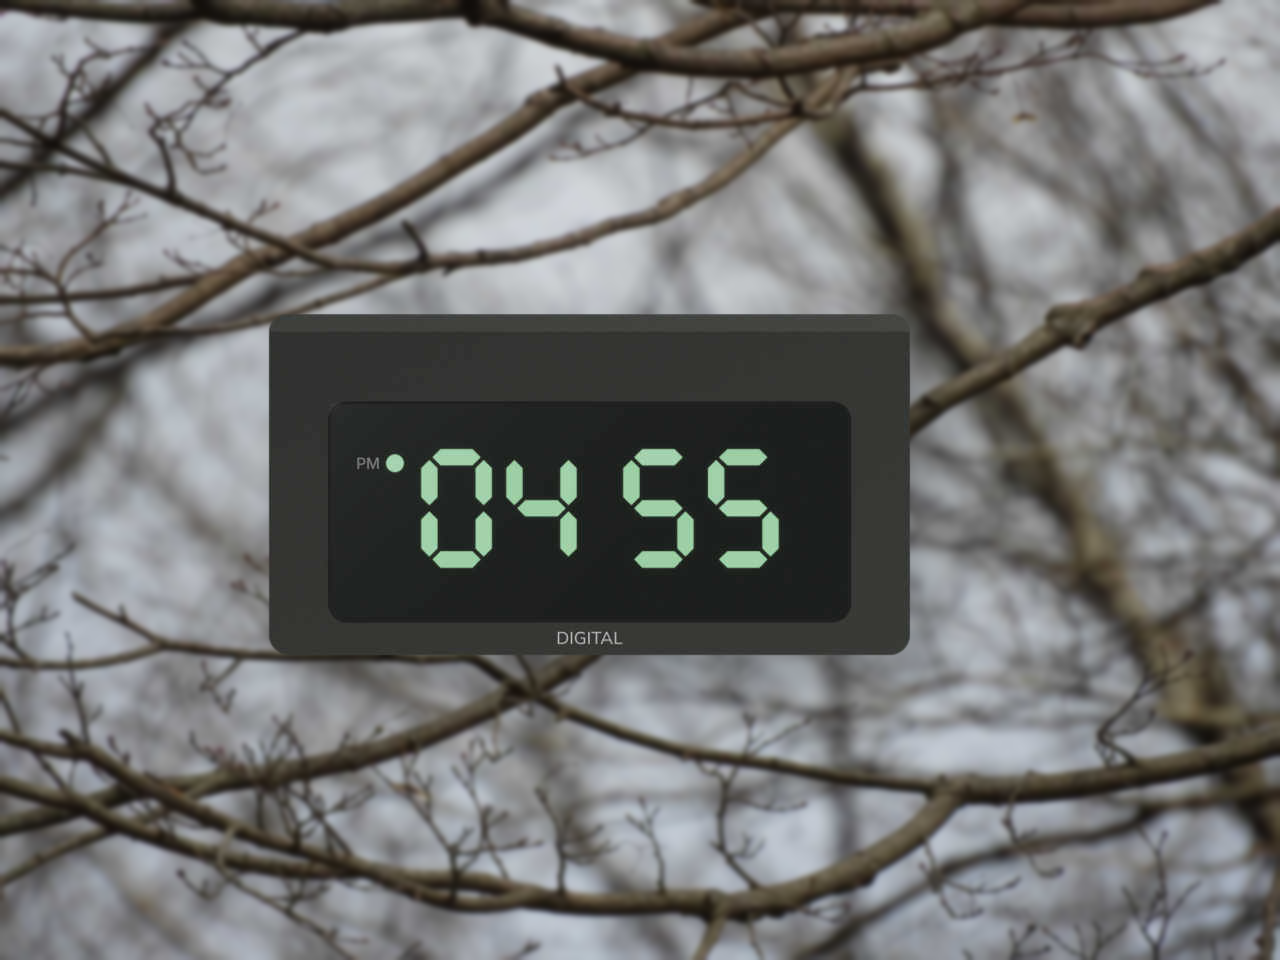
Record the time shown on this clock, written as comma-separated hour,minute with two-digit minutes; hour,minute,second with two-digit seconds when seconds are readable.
4,55
